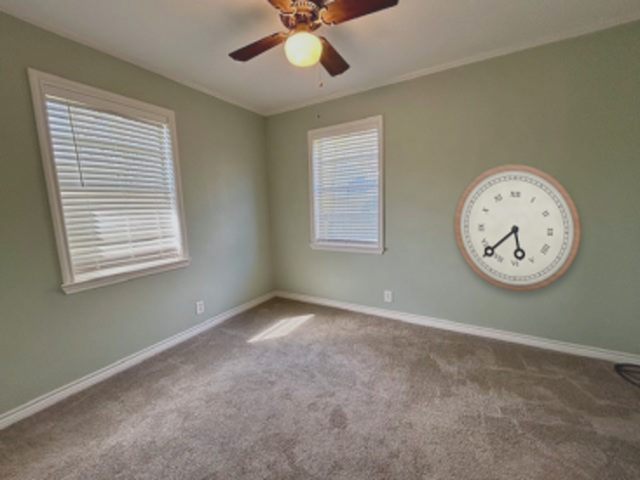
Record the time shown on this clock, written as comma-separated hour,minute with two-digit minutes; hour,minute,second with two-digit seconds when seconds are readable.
5,38
